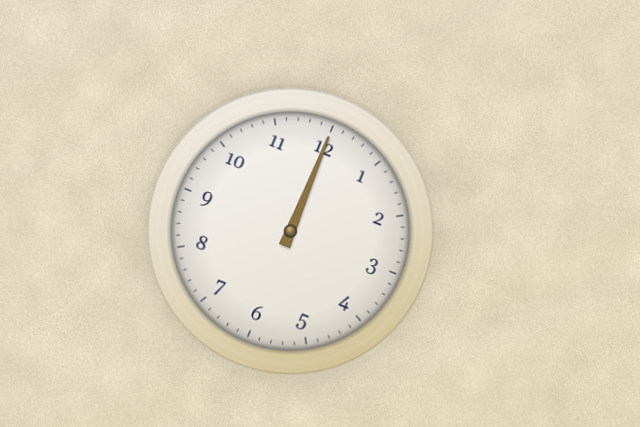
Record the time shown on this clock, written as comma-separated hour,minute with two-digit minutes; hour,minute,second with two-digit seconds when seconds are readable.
12,00
